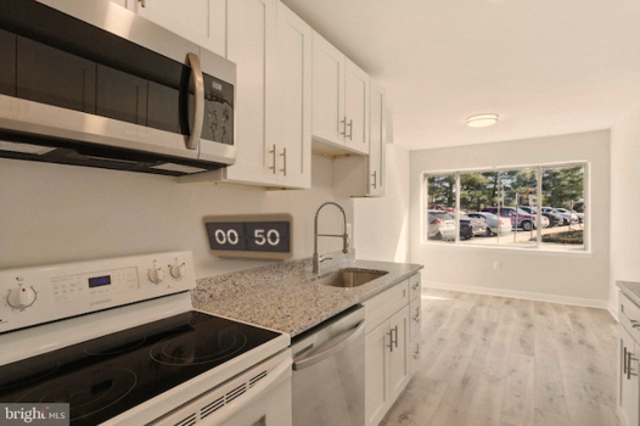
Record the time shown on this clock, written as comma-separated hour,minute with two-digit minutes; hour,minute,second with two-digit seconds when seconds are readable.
0,50
